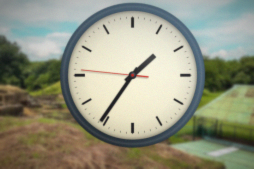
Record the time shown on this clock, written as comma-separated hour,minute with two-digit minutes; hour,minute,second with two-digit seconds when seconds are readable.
1,35,46
